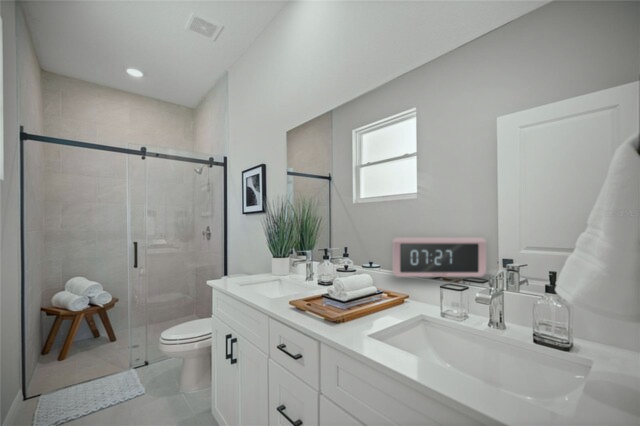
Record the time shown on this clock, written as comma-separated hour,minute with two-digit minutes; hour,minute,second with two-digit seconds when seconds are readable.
7,27
